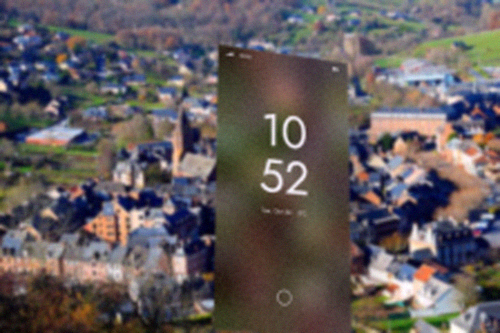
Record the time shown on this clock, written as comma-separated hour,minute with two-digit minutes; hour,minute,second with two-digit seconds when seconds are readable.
10,52
